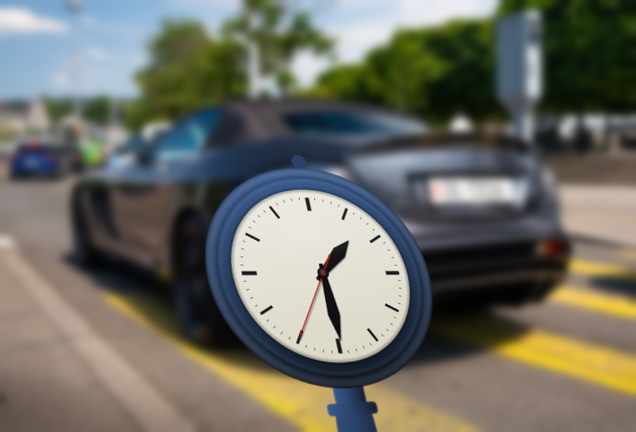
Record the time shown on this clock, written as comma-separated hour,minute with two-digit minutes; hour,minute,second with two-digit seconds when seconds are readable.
1,29,35
